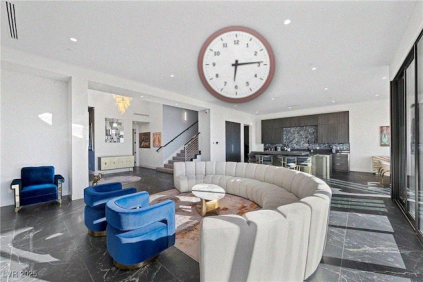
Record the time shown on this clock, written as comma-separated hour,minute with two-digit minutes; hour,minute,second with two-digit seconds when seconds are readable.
6,14
